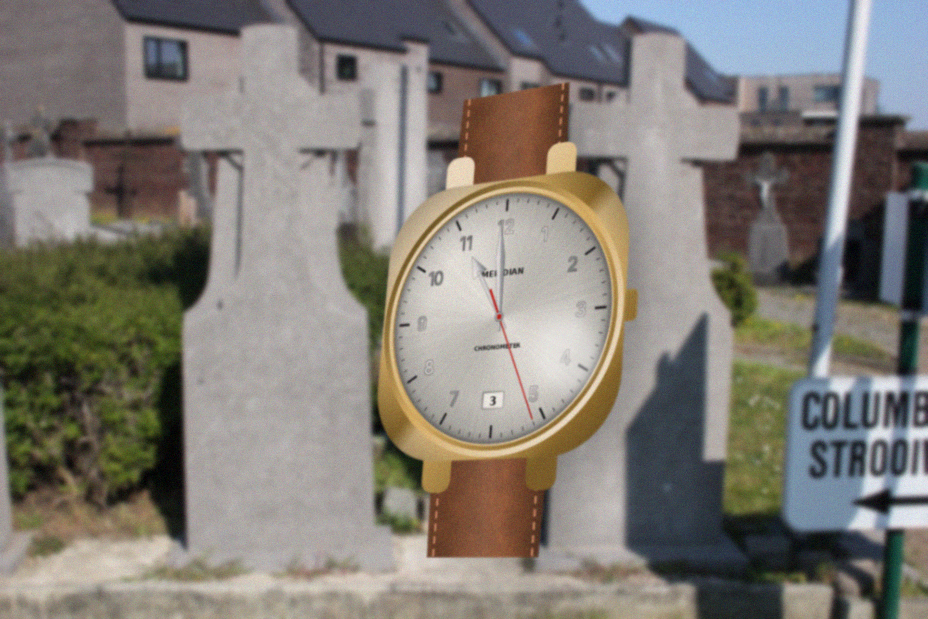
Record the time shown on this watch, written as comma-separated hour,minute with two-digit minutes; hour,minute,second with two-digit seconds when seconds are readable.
10,59,26
